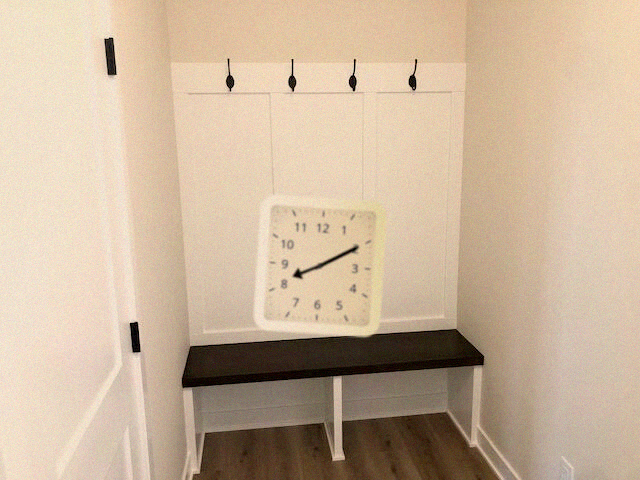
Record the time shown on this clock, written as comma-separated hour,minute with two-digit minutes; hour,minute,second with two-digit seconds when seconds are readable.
8,10
